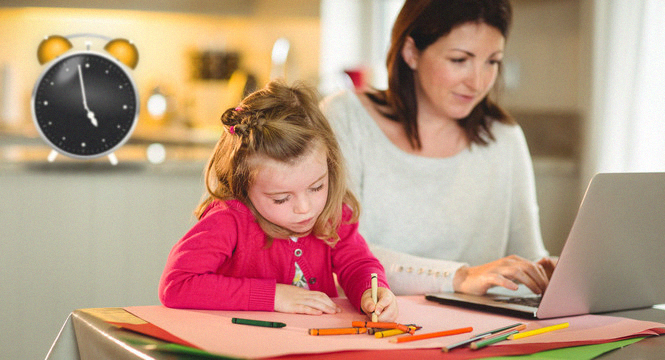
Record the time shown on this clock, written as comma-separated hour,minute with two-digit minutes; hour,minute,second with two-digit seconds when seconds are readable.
4,58
